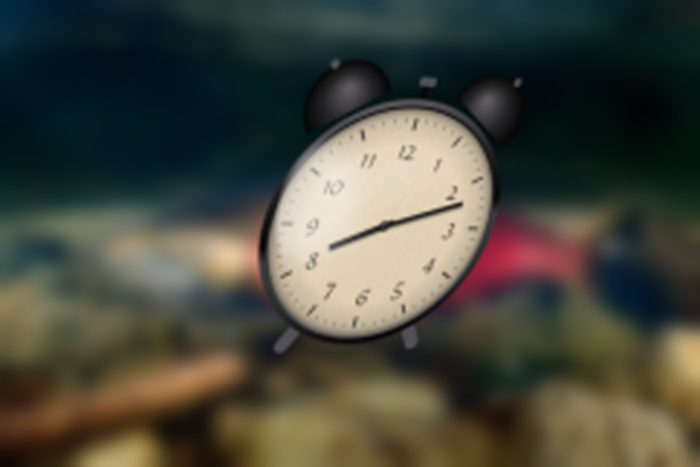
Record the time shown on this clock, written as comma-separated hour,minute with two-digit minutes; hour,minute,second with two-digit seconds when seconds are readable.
8,12
